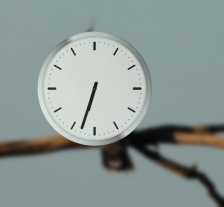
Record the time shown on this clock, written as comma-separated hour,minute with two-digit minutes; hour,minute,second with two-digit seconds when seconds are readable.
6,33
